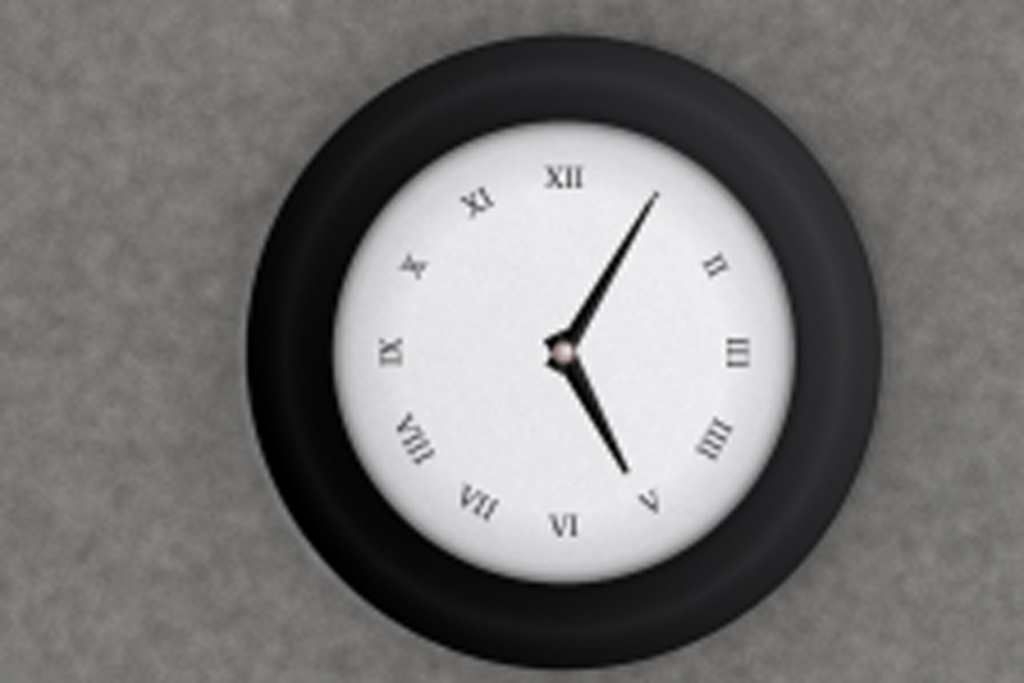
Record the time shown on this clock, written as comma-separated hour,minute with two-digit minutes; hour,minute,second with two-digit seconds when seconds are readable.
5,05
